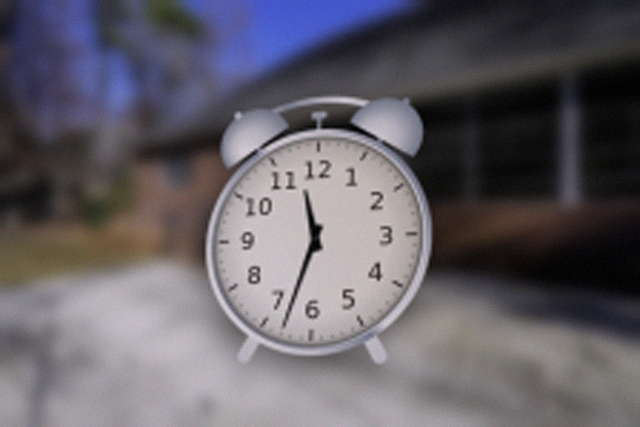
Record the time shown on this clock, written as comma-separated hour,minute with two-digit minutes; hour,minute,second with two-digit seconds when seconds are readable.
11,33
